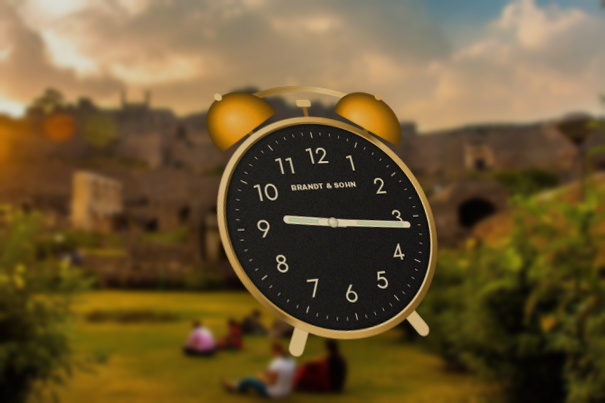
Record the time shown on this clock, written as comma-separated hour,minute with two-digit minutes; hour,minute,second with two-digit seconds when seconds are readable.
9,16
